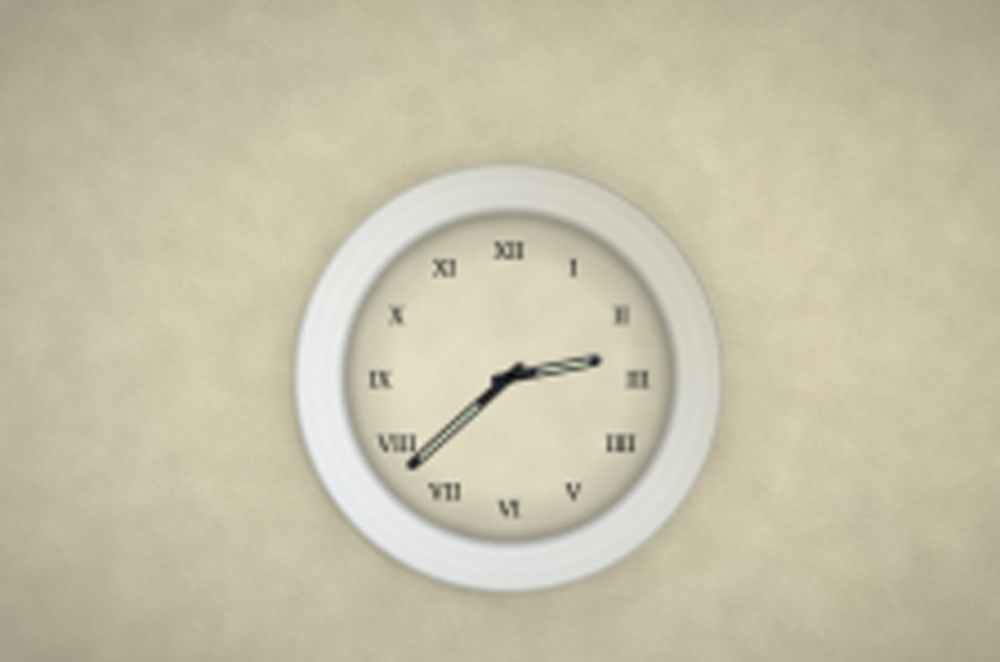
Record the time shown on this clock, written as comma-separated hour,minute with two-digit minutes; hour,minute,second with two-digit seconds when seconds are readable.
2,38
